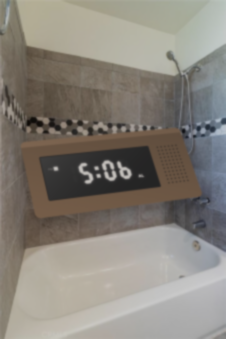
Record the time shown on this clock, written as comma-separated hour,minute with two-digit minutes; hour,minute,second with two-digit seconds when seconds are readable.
5,06
